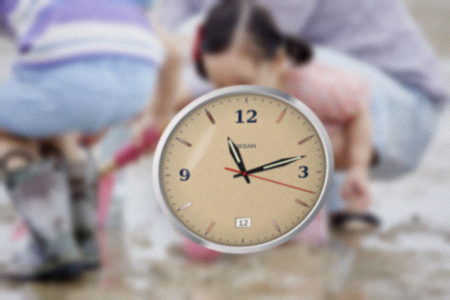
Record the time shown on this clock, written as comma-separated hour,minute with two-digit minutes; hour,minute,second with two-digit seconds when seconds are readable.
11,12,18
